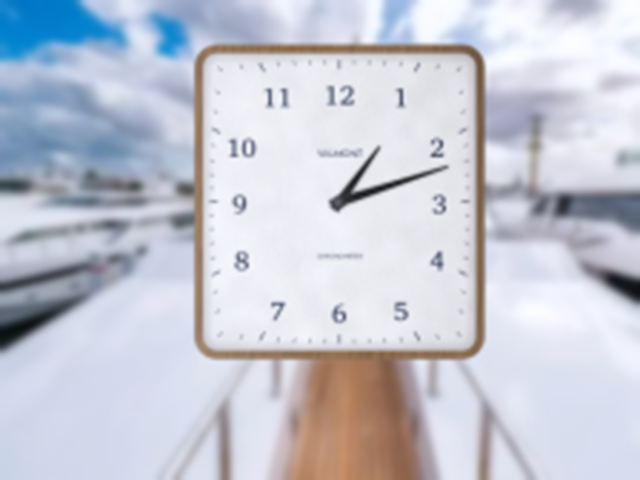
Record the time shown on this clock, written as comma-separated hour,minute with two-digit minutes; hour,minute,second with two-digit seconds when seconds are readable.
1,12
